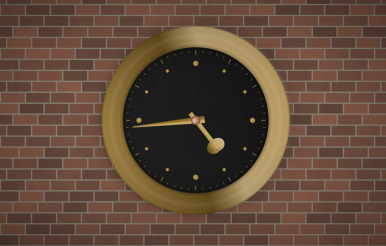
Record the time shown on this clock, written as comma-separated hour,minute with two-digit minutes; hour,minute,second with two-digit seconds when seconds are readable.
4,44
